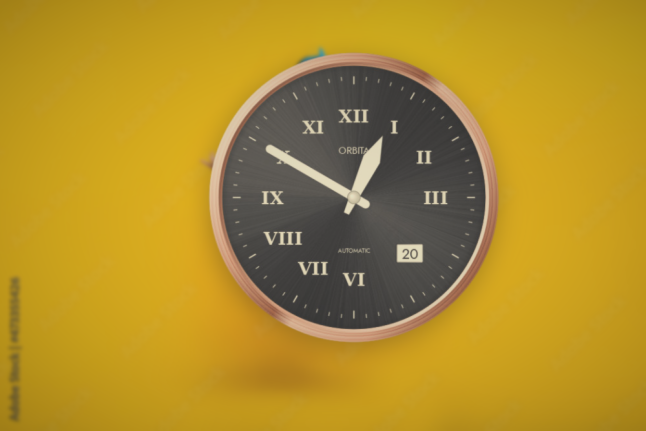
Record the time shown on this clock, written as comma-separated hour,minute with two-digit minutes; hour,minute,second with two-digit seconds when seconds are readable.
12,50
